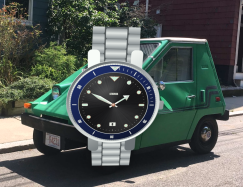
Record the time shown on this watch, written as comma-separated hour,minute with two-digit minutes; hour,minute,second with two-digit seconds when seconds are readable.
1,50
